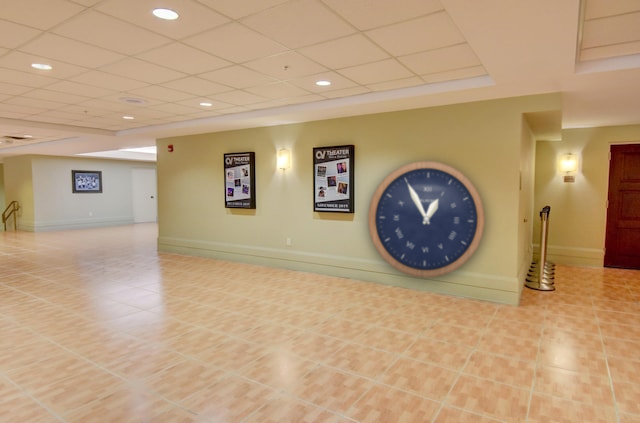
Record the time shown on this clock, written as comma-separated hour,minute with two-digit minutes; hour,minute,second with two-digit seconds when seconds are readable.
12,55
